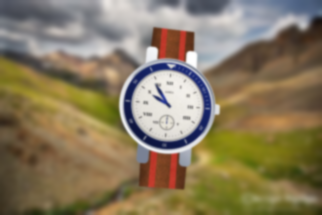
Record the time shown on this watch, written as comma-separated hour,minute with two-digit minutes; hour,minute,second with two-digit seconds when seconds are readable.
9,54
